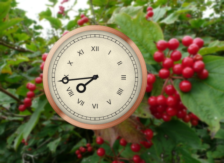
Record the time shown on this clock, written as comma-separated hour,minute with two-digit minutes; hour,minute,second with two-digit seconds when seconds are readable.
7,44
